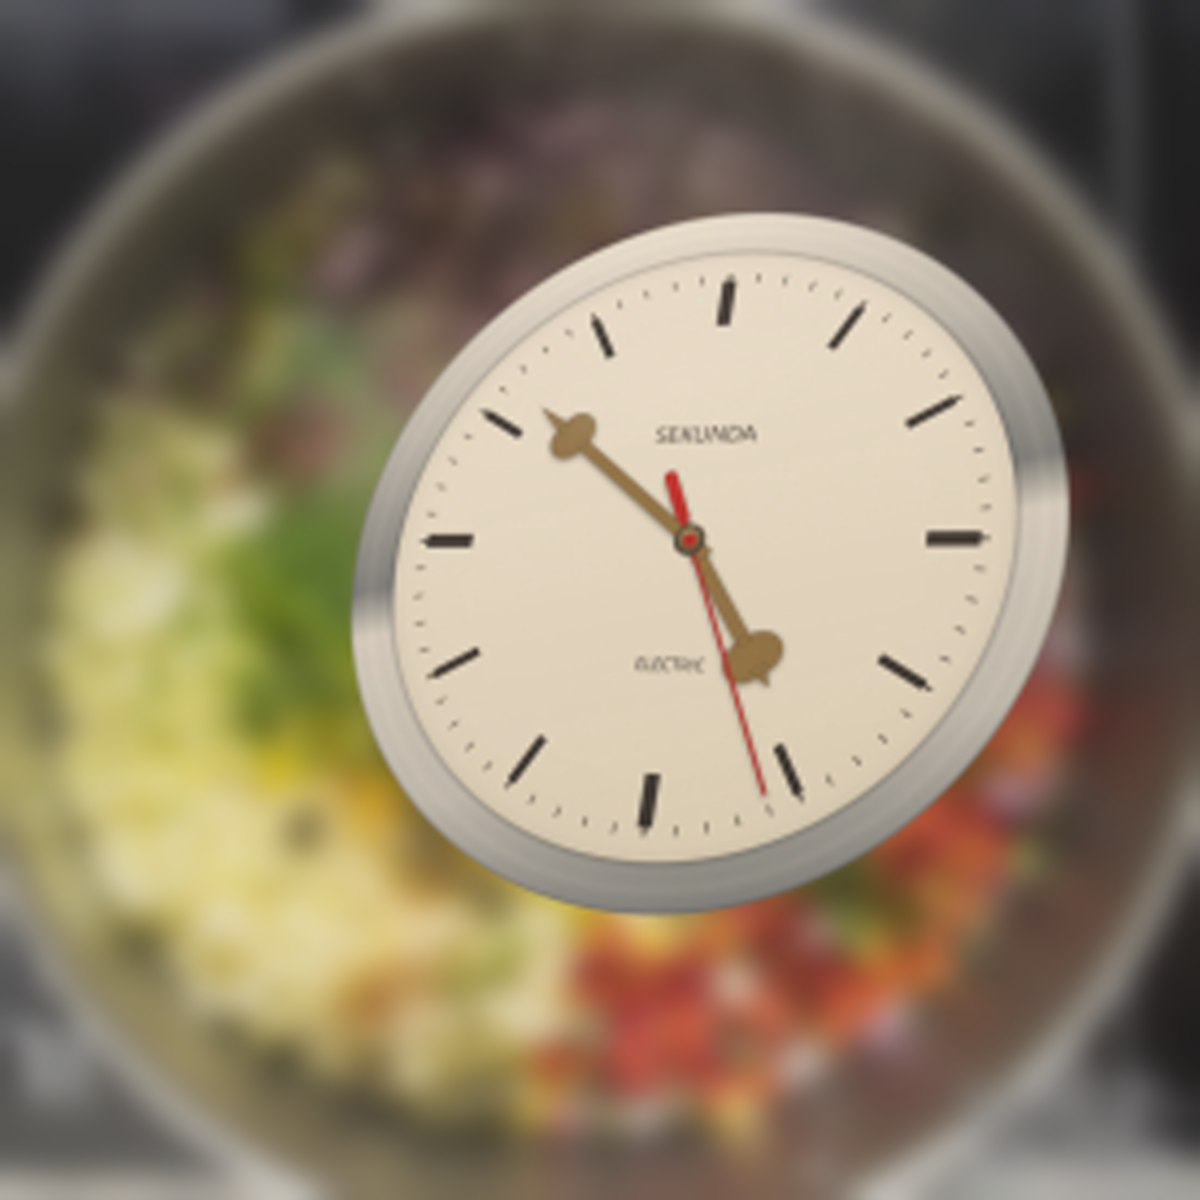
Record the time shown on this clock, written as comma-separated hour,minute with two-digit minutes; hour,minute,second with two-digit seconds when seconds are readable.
4,51,26
